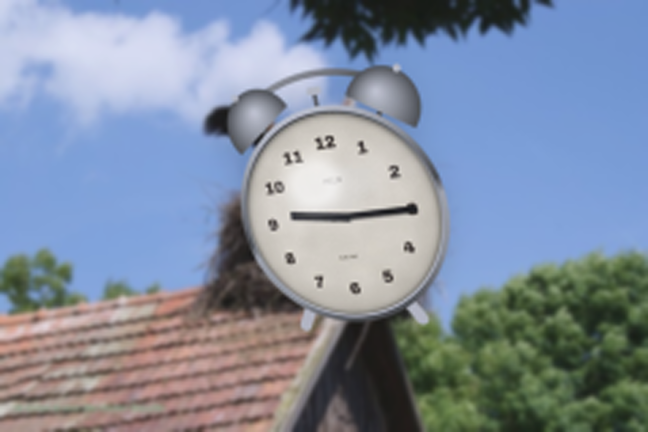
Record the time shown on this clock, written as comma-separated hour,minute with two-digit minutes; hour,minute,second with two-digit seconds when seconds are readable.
9,15
